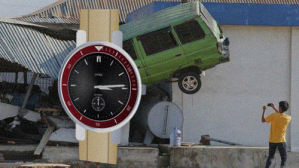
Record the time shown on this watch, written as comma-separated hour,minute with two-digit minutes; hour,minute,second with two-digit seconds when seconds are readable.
3,14
